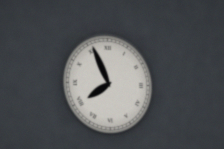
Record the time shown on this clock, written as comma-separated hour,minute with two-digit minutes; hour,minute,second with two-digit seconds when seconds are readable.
7,56
